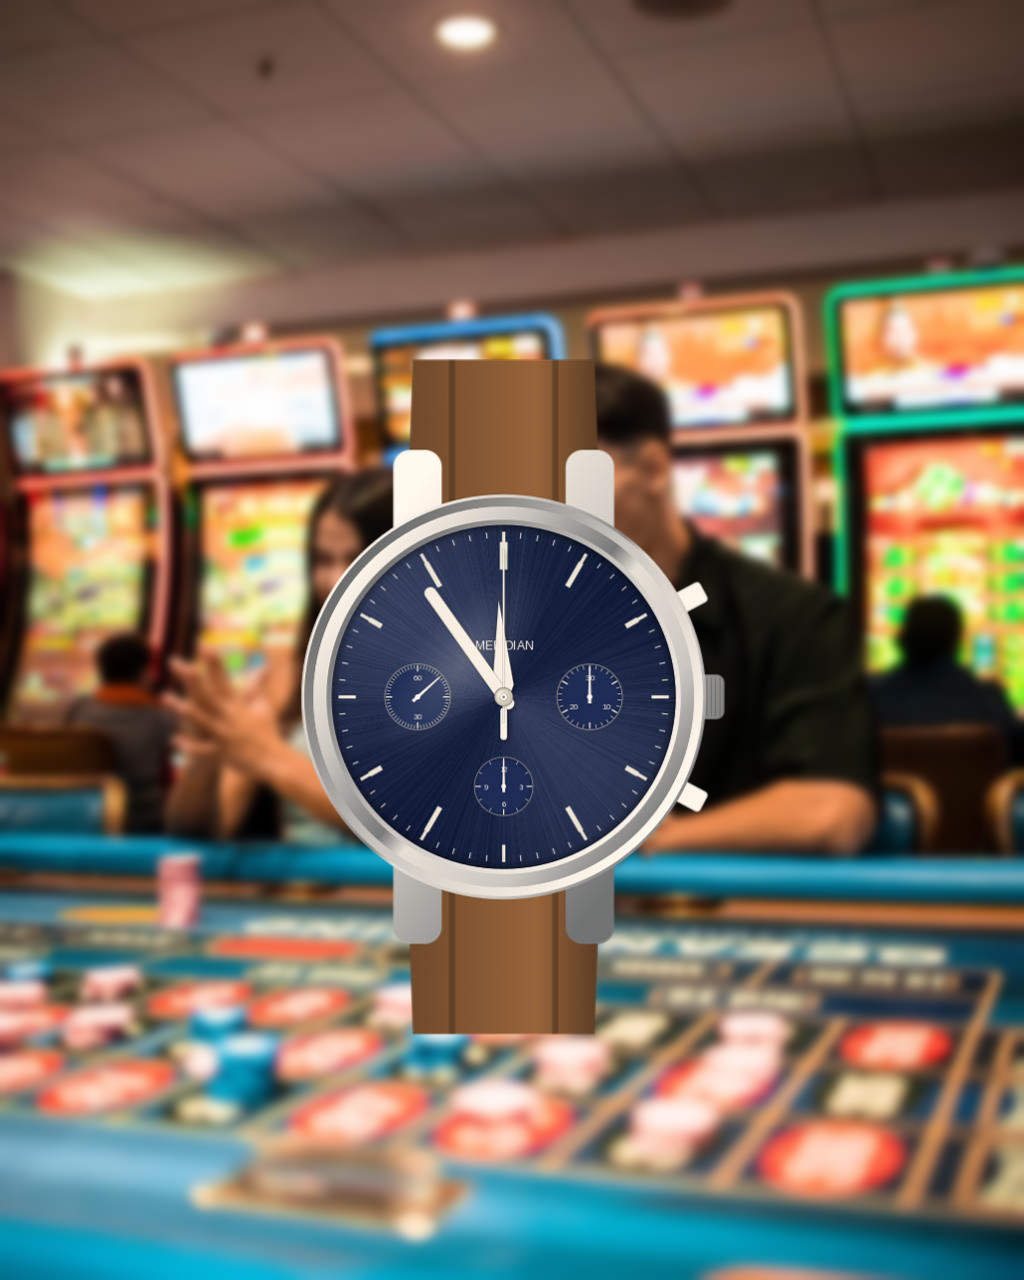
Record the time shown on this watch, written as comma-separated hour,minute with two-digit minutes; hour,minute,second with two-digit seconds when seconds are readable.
11,54,08
